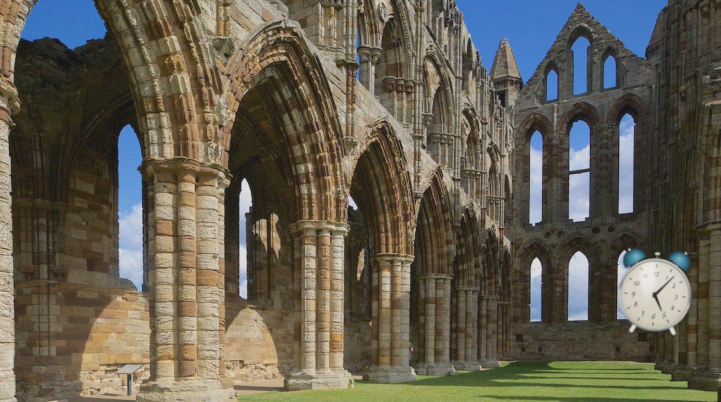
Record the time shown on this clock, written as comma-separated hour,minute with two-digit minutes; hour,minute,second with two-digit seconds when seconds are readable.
5,07
